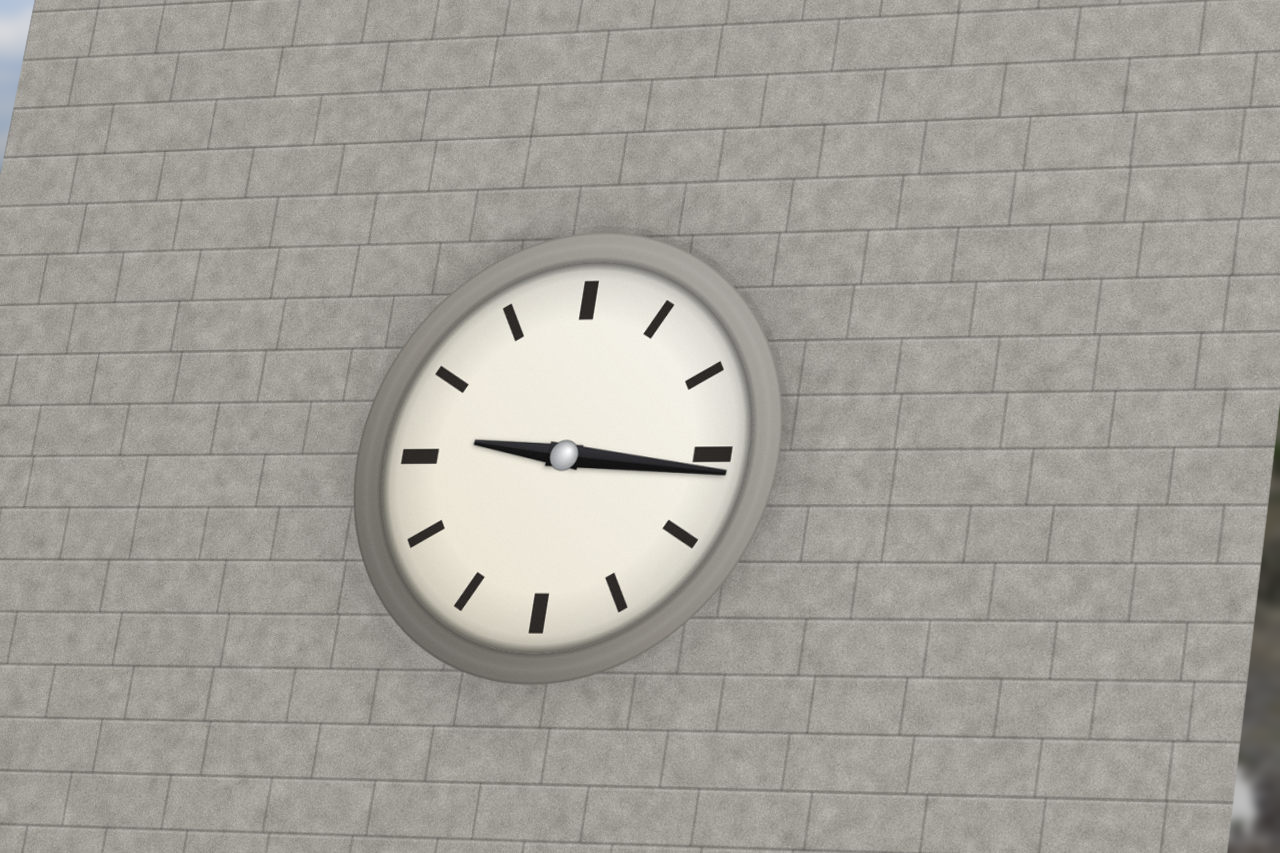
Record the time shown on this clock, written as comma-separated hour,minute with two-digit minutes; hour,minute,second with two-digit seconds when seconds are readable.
9,16
